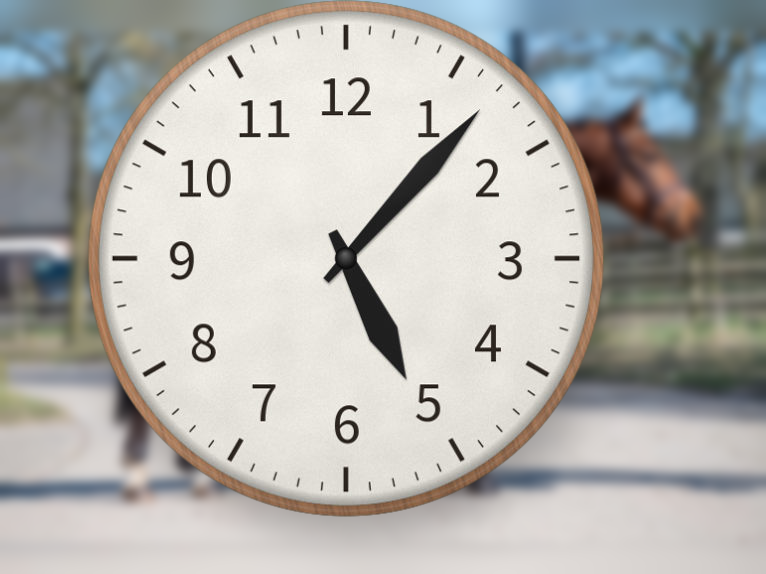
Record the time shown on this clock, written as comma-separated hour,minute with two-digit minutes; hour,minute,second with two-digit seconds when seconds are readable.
5,07
